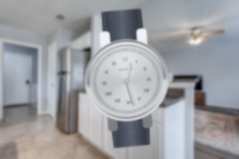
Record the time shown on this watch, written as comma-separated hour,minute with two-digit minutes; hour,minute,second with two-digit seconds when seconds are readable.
12,28
